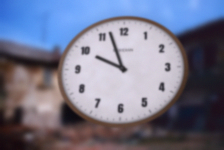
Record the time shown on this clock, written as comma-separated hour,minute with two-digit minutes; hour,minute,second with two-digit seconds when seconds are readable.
9,57
